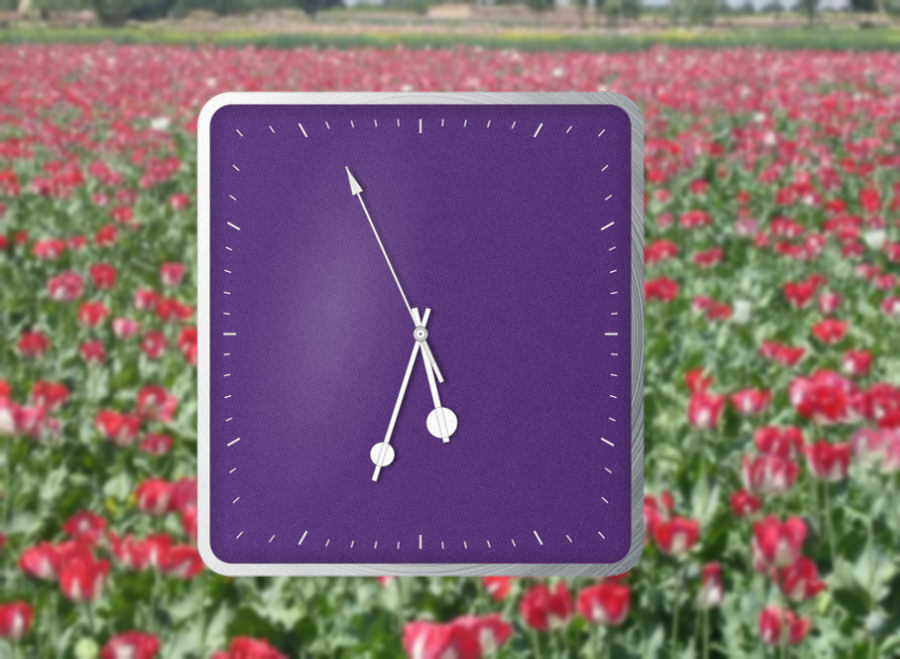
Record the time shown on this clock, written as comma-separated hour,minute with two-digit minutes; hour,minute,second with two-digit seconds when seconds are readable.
5,32,56
